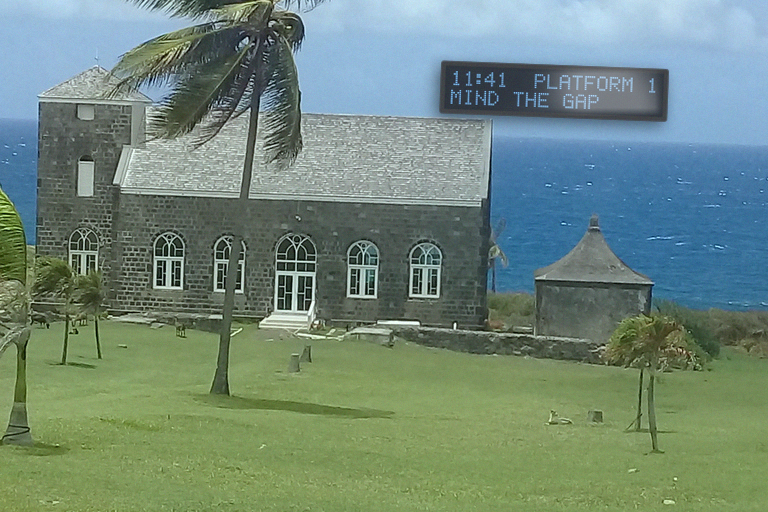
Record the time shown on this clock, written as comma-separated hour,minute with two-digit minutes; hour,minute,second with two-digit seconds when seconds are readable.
11,41
